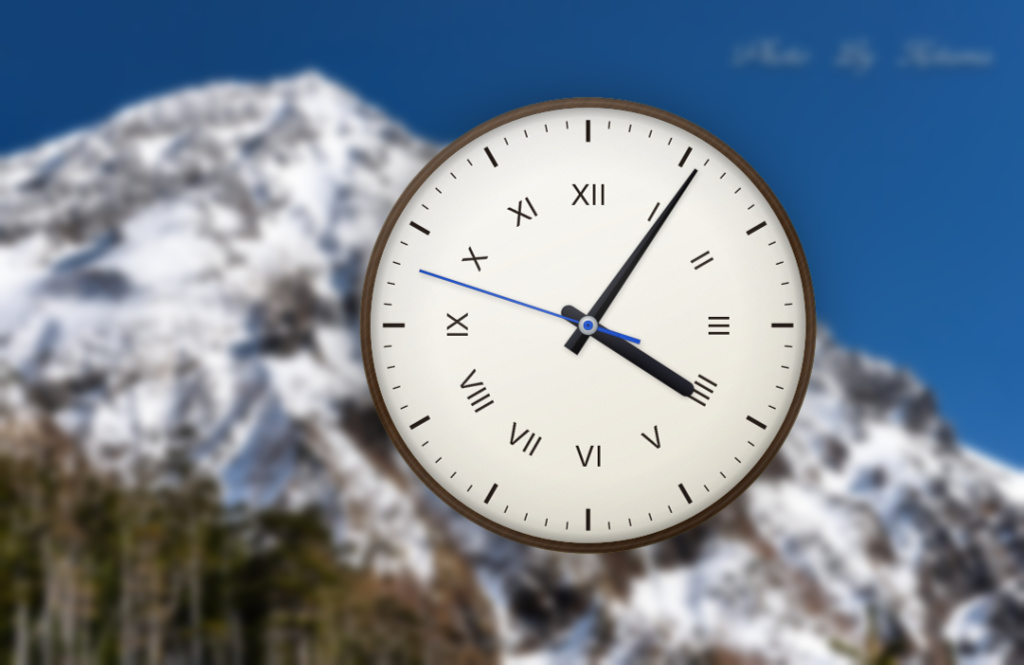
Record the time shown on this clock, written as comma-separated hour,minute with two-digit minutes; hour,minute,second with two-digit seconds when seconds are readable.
4,05,48
